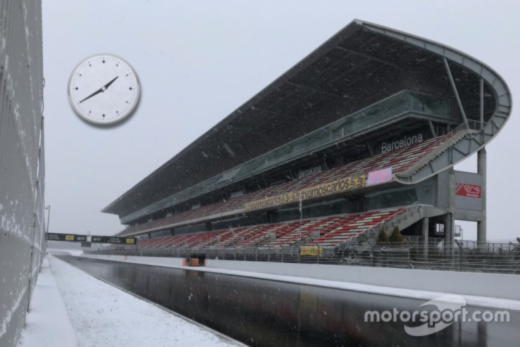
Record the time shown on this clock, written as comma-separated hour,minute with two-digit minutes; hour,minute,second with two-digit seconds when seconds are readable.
1,40
